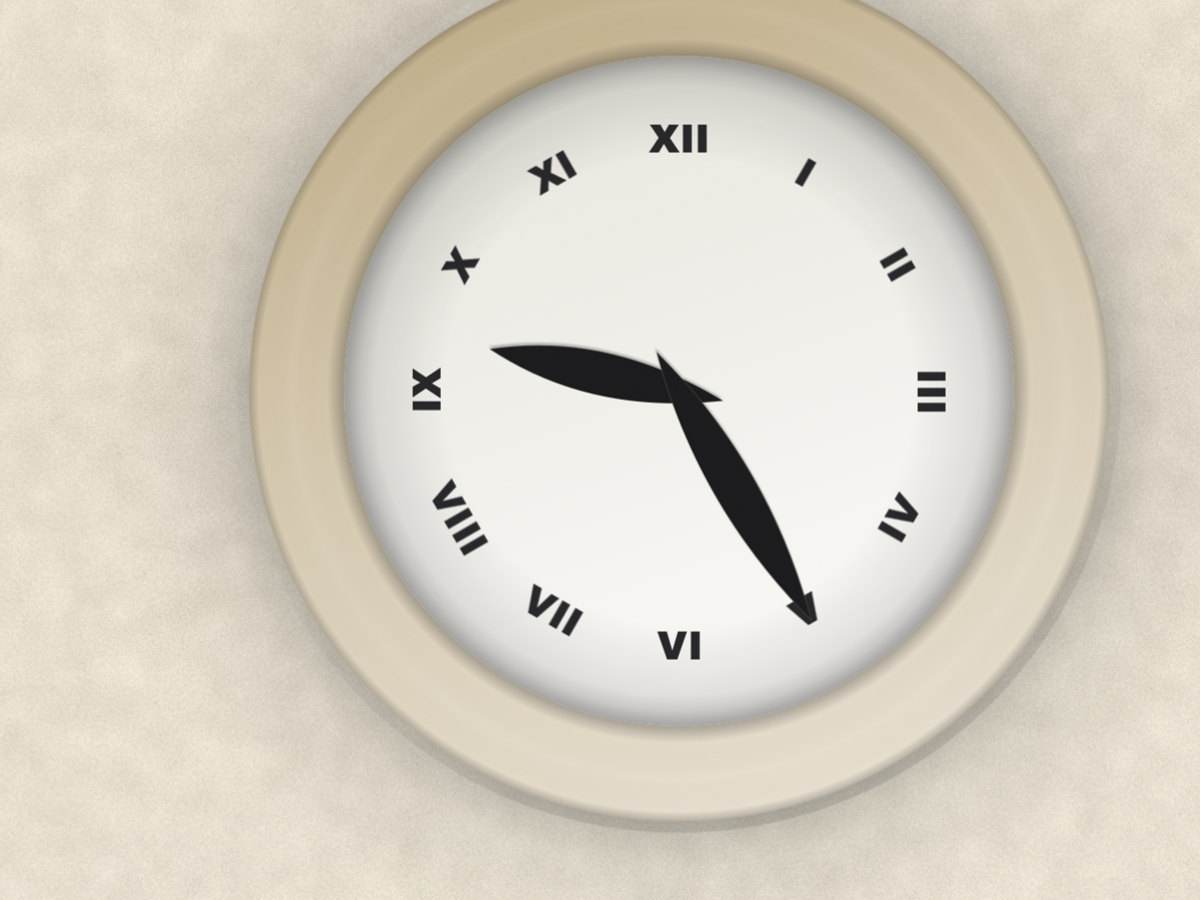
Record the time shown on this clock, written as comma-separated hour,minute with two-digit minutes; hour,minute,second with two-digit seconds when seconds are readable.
9,25
